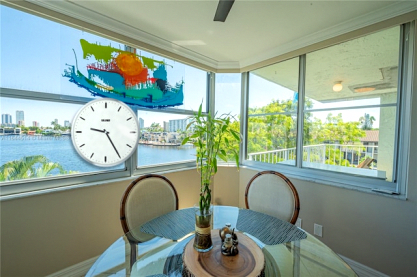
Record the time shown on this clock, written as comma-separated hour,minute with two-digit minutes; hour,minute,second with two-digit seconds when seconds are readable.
9,25
